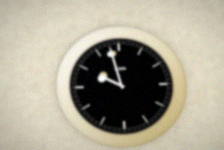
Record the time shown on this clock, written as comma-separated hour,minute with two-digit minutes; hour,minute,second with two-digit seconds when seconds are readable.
9,58
